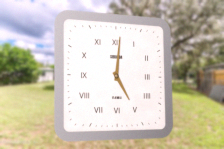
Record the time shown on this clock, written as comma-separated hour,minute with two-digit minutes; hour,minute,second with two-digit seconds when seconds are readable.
5,01
